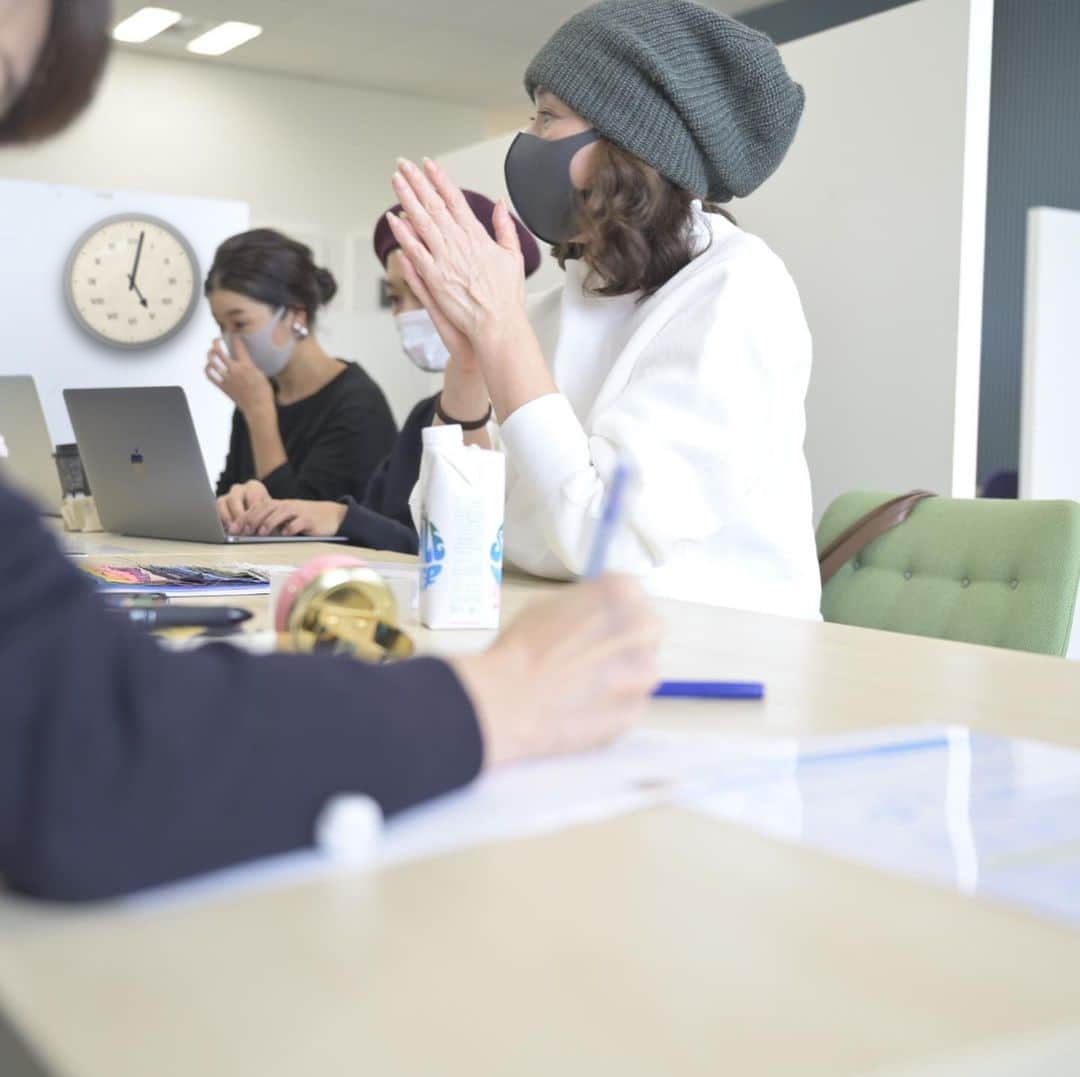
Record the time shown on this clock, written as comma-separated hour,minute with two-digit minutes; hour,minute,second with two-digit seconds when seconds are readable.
5,02
